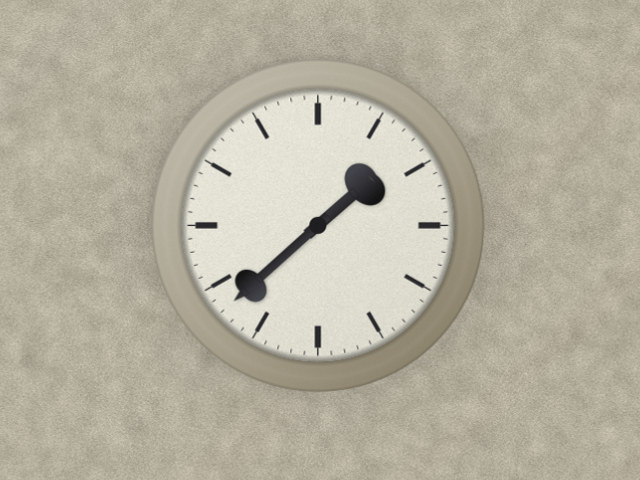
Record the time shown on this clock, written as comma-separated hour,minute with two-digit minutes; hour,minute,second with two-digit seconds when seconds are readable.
1,38
